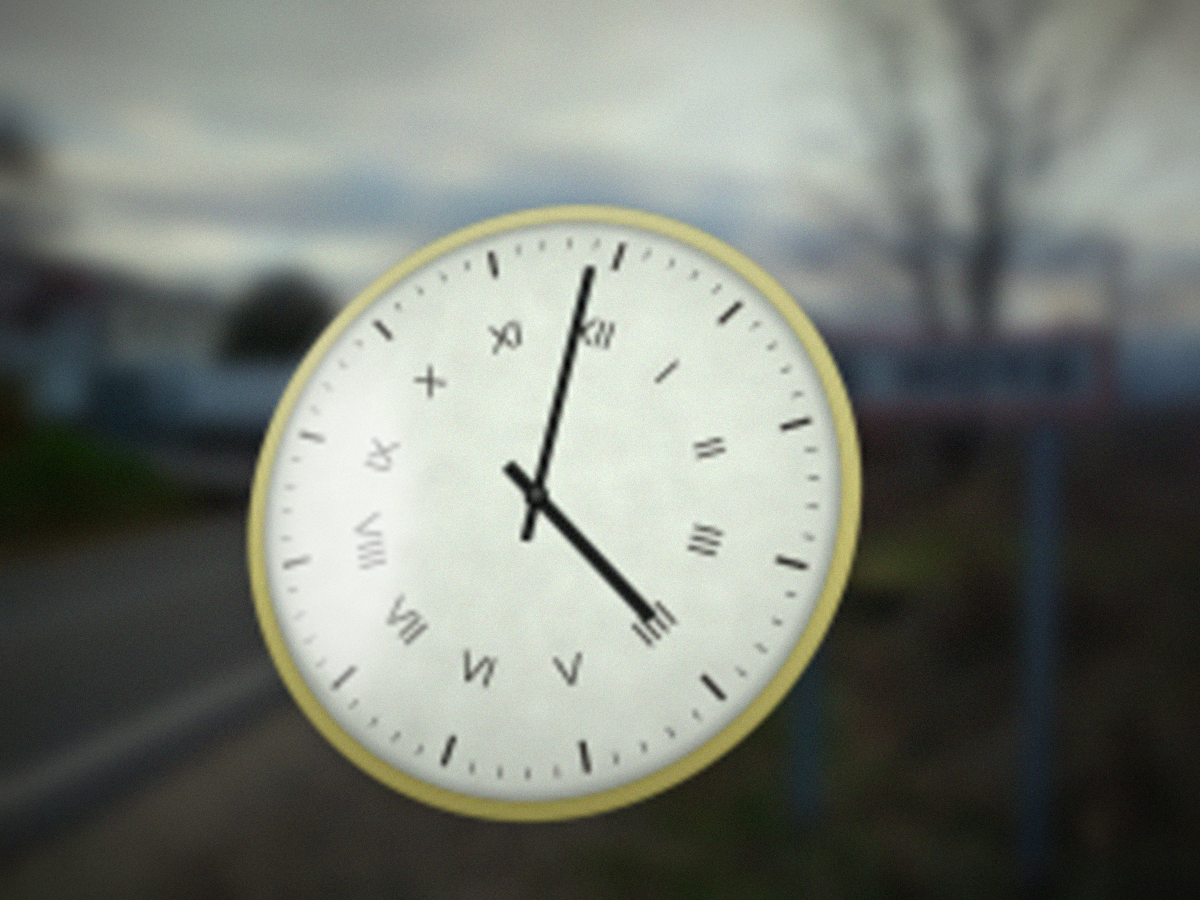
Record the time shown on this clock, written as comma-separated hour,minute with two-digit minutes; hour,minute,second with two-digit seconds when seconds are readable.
3,59
